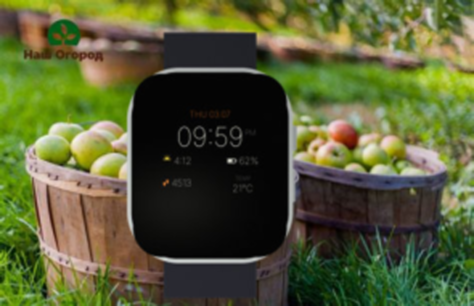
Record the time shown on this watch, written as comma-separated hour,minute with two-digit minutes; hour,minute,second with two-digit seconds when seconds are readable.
9,59
